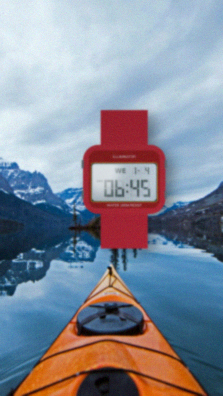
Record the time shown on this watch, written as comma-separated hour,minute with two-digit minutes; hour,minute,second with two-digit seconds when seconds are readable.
6,45
